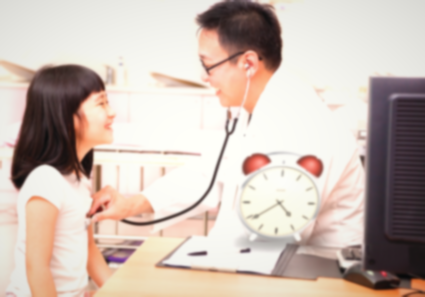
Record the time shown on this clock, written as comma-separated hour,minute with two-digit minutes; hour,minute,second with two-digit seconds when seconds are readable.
4,39
